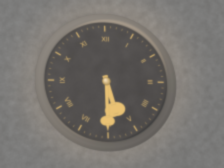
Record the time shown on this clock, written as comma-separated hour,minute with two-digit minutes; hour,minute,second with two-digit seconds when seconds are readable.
5,30
